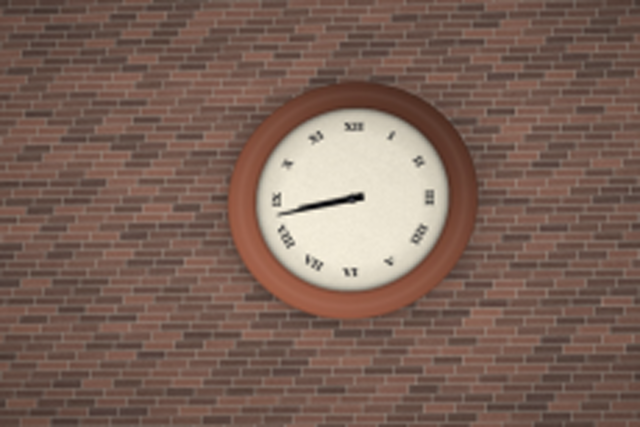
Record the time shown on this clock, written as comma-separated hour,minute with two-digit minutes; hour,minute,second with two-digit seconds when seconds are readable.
8,43
